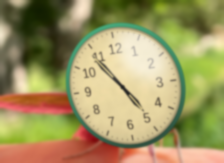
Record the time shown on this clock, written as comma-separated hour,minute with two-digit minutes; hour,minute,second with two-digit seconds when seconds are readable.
4,54
